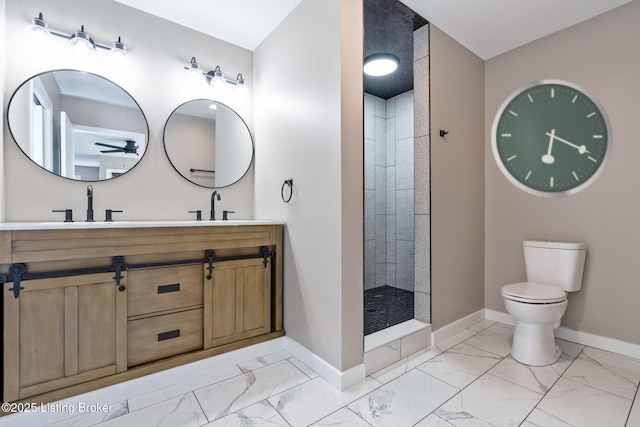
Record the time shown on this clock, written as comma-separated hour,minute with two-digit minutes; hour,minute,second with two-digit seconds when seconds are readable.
6,19
